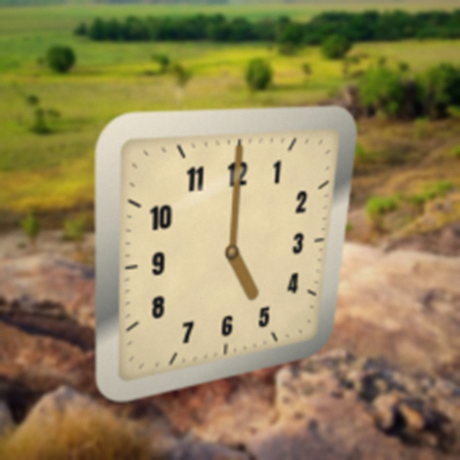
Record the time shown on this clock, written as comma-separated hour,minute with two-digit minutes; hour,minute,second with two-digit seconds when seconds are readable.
5,00
